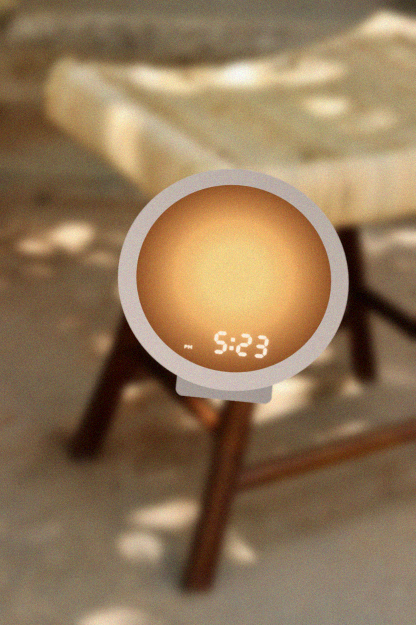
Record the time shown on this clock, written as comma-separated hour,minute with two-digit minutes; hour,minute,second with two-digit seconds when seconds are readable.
5,23
